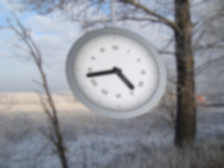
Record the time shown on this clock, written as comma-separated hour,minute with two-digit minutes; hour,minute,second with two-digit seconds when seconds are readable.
4,43
